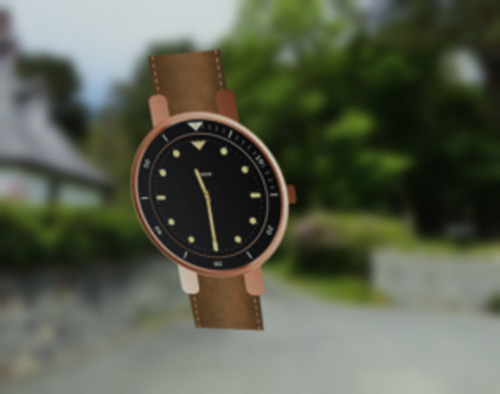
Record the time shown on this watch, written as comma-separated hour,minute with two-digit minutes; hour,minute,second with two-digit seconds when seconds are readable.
11,30
